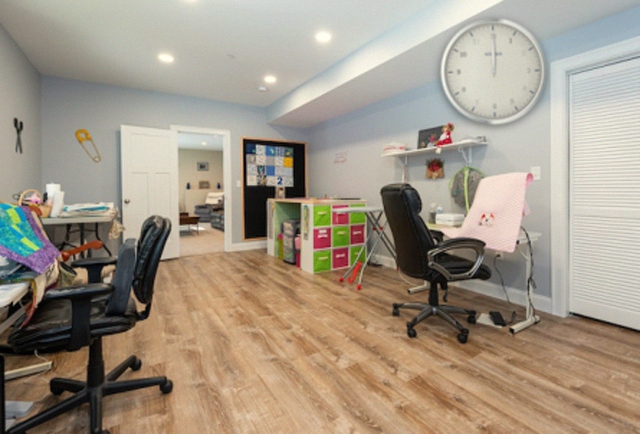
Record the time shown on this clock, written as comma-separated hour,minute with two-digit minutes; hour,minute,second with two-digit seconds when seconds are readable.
12,00
